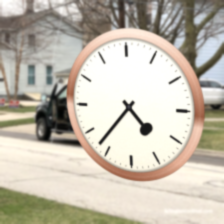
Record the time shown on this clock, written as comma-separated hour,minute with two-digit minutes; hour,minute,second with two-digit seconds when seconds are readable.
4,37
